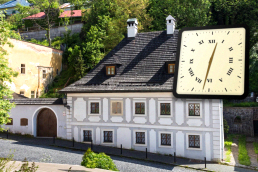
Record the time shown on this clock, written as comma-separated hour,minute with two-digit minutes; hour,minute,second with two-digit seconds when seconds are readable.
12,32
